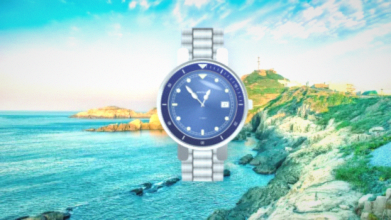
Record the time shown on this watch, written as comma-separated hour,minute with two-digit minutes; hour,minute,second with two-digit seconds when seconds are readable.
12,53
